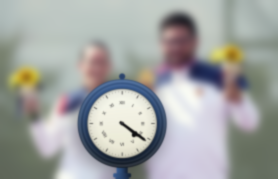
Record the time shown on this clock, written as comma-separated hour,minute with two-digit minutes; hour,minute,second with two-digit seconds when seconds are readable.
4,21
